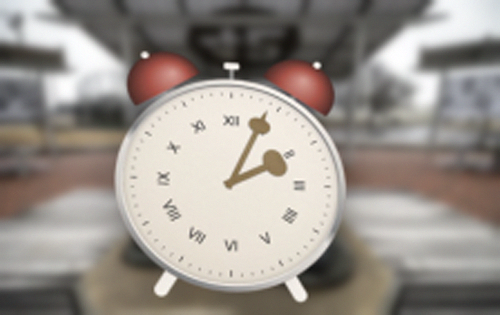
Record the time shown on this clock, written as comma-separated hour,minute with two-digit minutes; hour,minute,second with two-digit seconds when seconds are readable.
2,04
